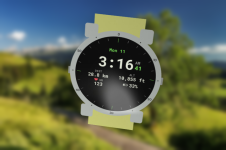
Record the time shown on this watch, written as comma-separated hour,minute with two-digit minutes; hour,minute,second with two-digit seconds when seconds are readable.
3,16
